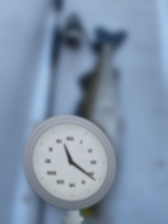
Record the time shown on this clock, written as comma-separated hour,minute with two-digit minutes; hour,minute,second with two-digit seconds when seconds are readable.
11,21
